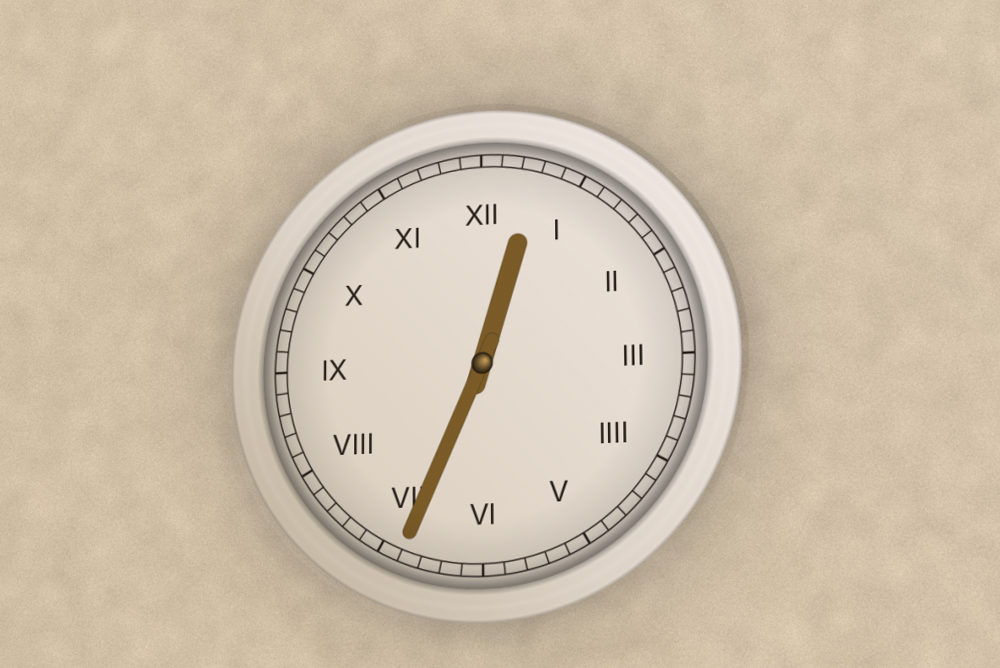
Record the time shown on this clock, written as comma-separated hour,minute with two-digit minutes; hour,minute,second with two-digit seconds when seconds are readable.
12,34
